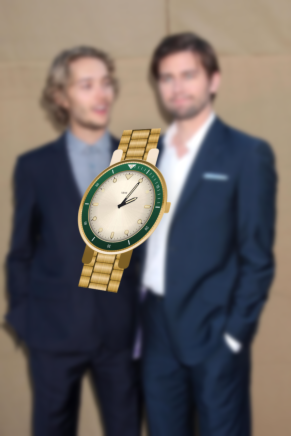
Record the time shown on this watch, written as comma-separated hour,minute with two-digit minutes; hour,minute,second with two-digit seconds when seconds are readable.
2,05
